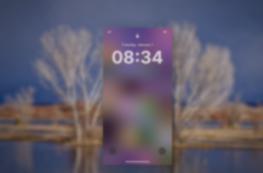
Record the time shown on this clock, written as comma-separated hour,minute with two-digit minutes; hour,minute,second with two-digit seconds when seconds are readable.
8,34
